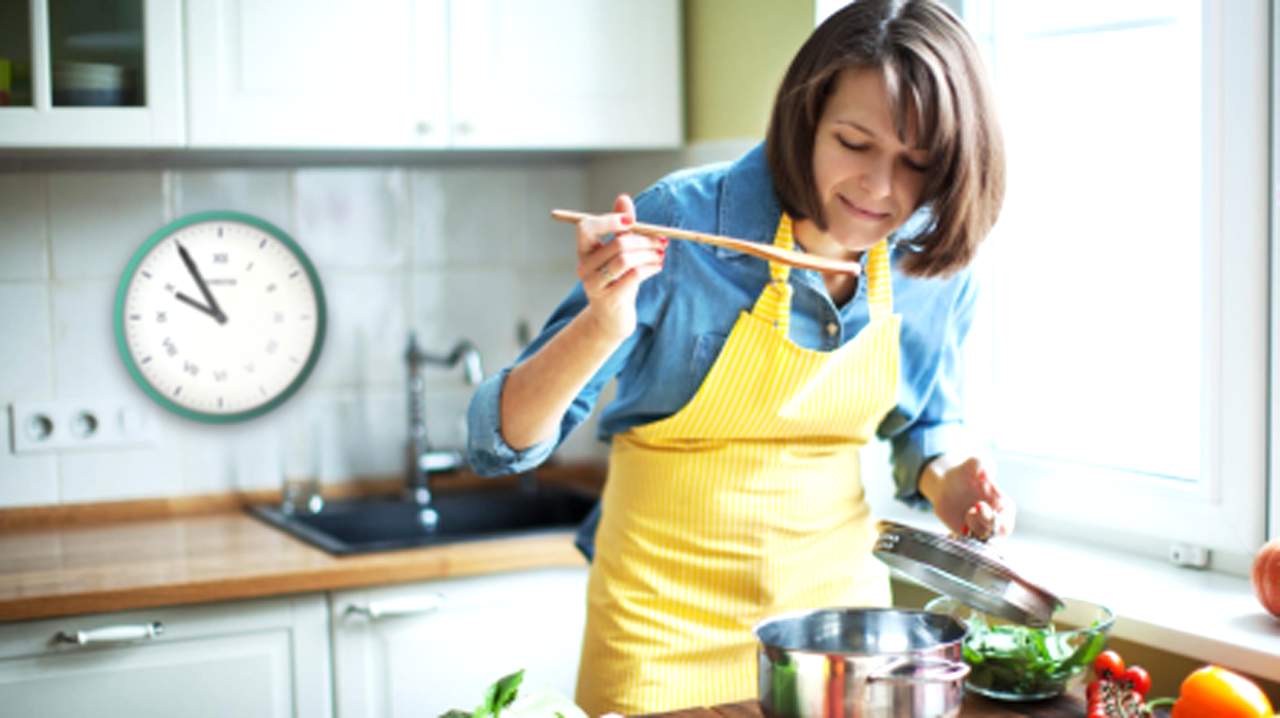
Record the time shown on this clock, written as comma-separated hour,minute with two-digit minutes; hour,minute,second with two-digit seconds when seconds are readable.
9,55
